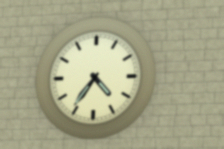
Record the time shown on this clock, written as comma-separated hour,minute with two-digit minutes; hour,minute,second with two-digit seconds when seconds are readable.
4,36
